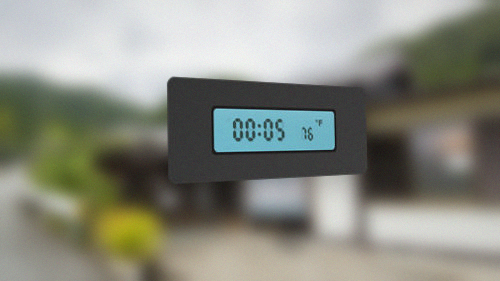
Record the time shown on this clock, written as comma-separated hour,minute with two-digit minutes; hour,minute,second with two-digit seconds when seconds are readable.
0,05
